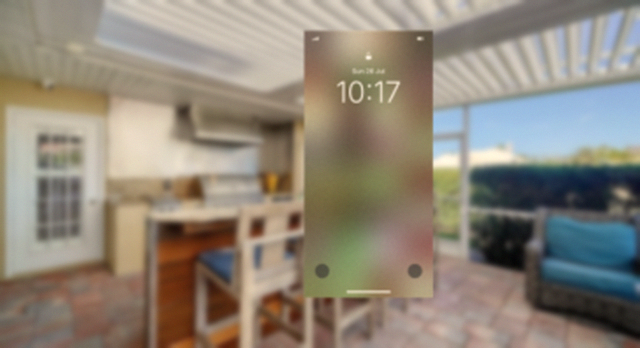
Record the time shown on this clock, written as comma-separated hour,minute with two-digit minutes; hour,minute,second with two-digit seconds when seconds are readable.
10,17
